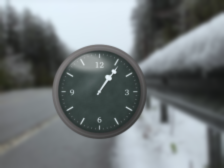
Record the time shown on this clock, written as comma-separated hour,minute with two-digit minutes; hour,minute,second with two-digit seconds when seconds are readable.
1,06
